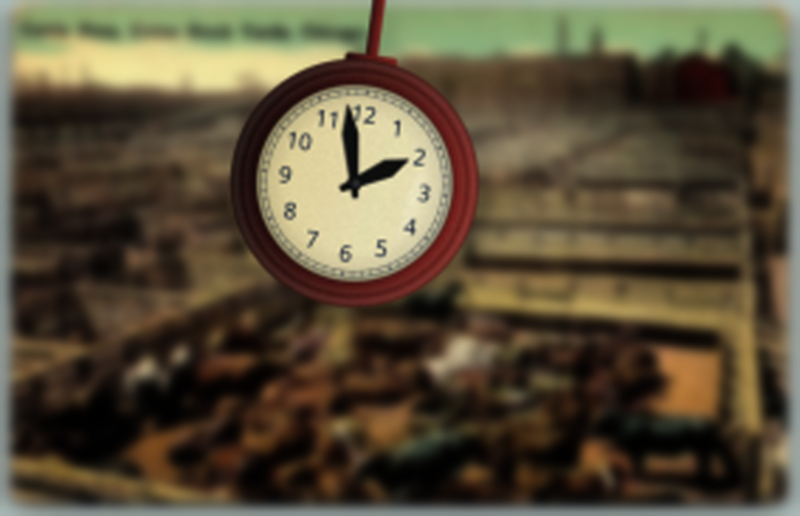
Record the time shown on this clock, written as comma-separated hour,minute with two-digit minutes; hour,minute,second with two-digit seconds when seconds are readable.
1,58
